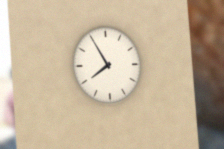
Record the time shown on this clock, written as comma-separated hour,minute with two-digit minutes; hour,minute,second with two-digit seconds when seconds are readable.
7,55
